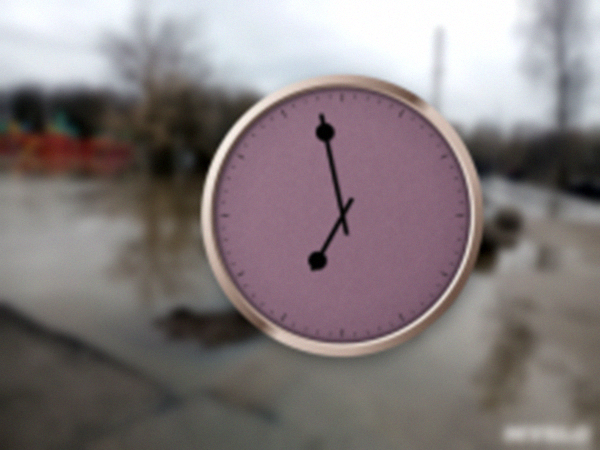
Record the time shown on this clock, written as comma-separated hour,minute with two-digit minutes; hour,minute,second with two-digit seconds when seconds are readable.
6,58
